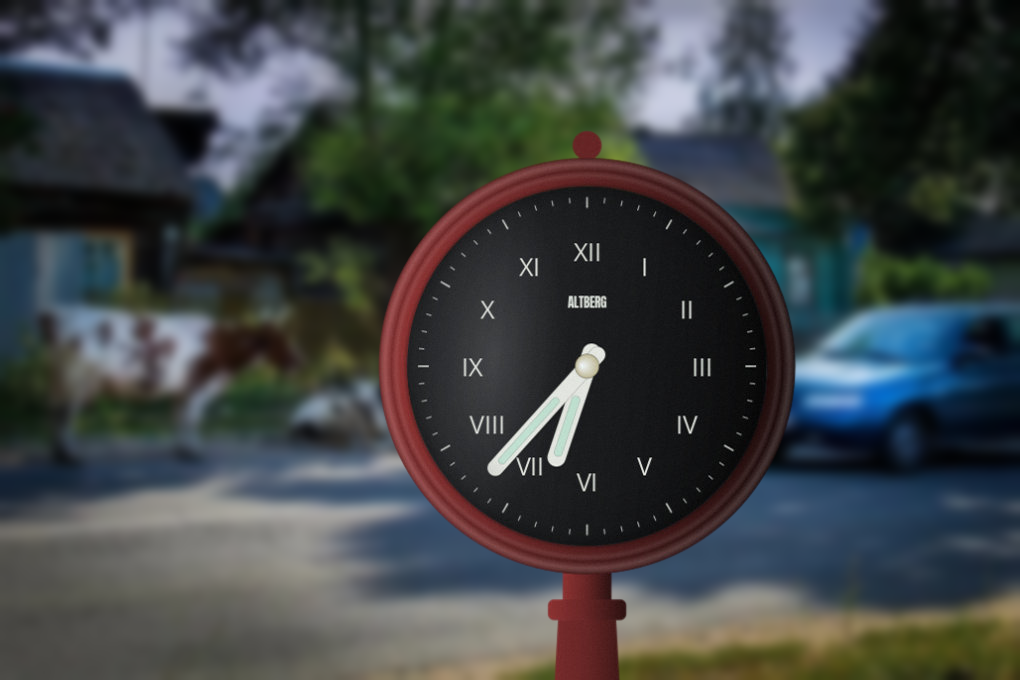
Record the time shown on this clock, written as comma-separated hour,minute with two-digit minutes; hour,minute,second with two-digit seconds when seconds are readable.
6,37
